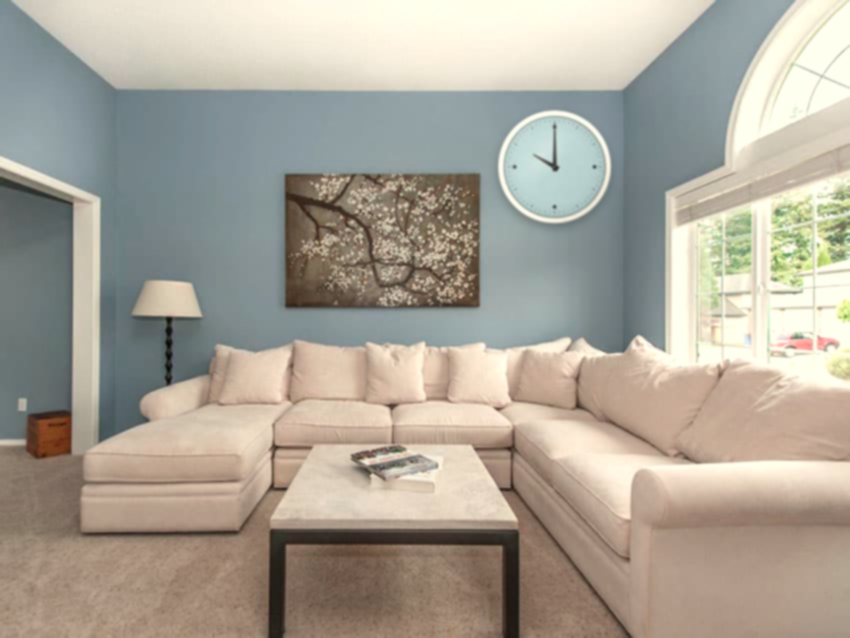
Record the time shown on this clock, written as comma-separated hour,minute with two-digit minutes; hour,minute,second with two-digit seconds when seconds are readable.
10,00
